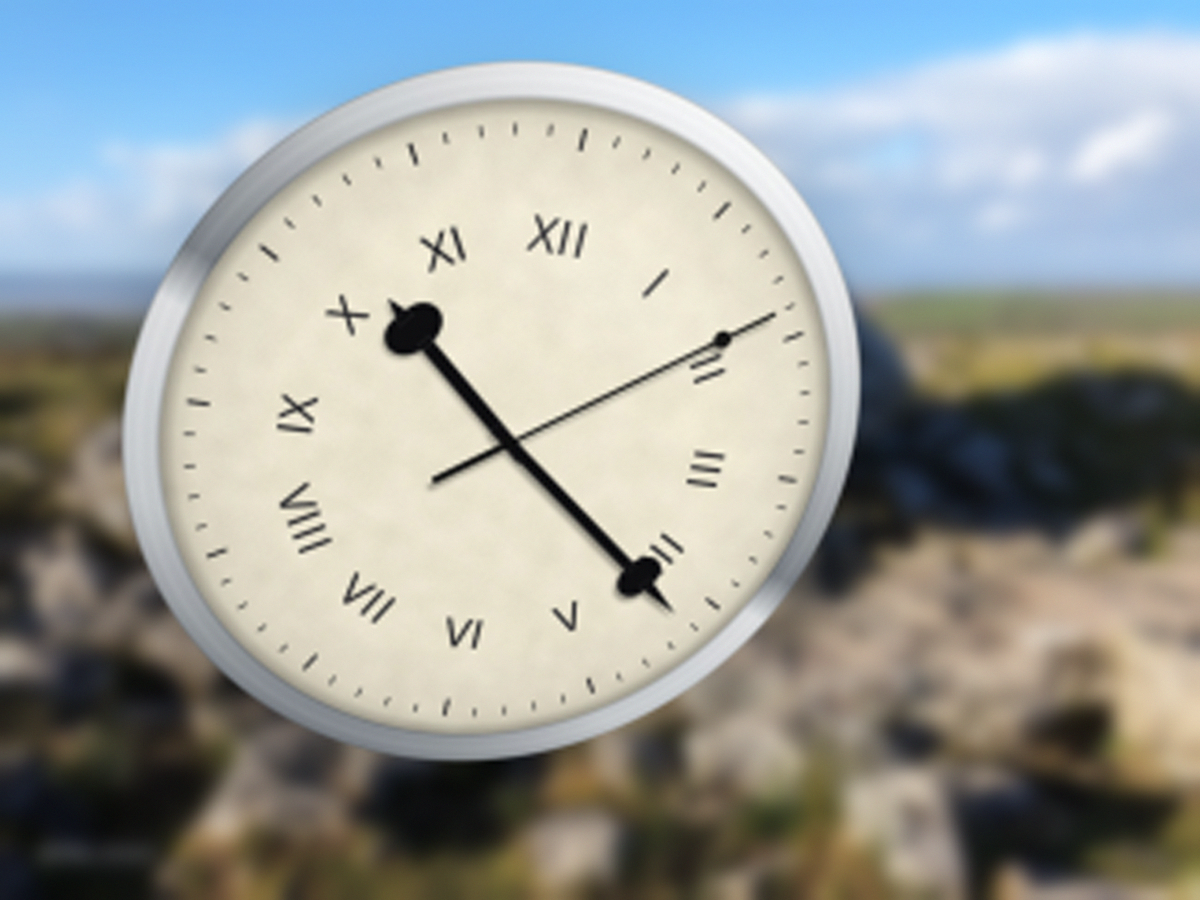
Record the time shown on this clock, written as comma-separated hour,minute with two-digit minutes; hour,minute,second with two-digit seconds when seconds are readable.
10,21,09
